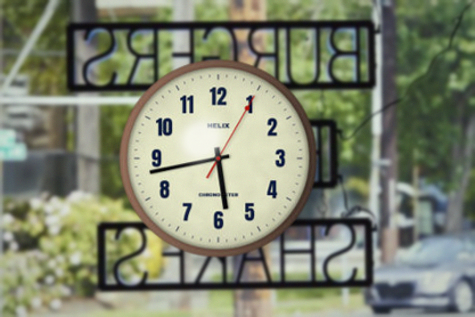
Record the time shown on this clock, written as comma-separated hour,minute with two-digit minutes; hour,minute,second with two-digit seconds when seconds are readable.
5,43,05
